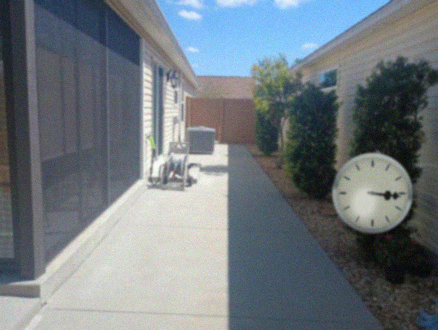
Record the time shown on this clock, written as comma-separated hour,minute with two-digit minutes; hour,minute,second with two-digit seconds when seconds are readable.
3,16
